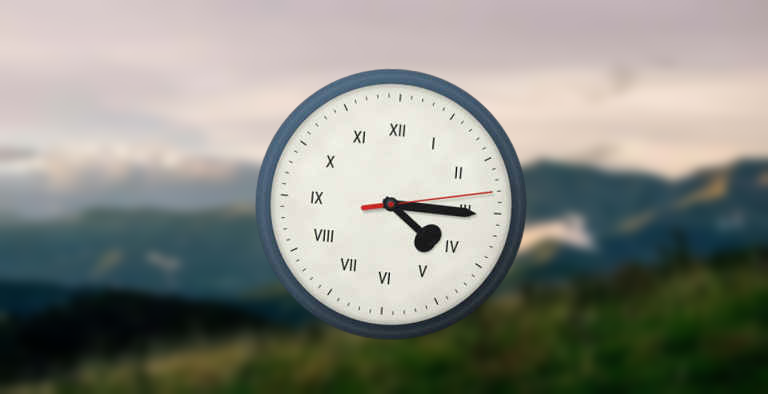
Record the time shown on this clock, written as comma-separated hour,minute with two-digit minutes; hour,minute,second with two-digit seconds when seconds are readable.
4,15,13
